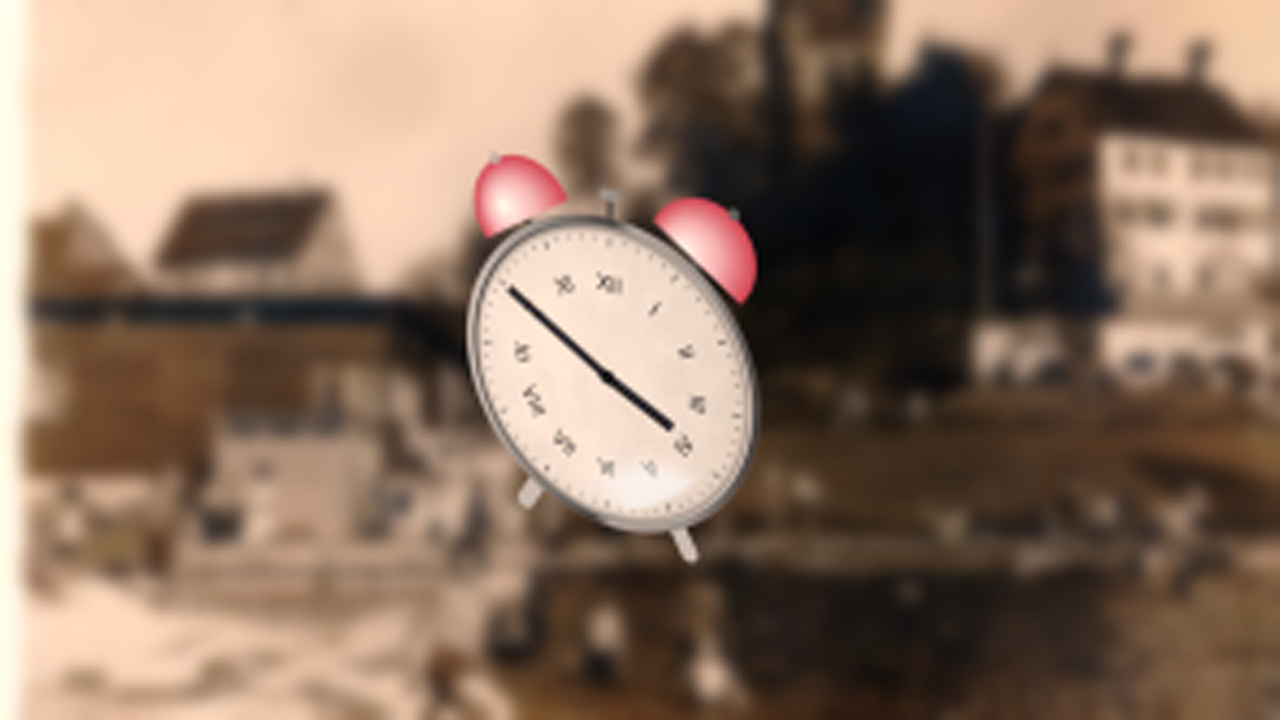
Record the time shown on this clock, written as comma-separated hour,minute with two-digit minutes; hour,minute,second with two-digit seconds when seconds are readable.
3,50
